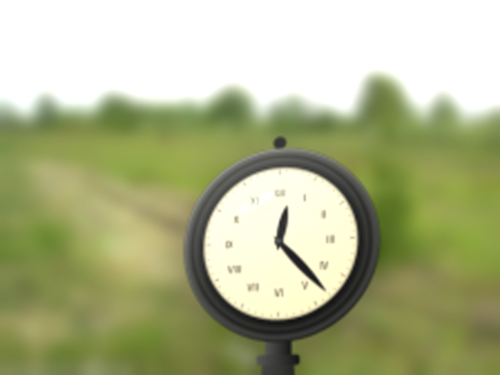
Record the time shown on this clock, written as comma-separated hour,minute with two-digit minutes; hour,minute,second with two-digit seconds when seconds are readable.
12,23
